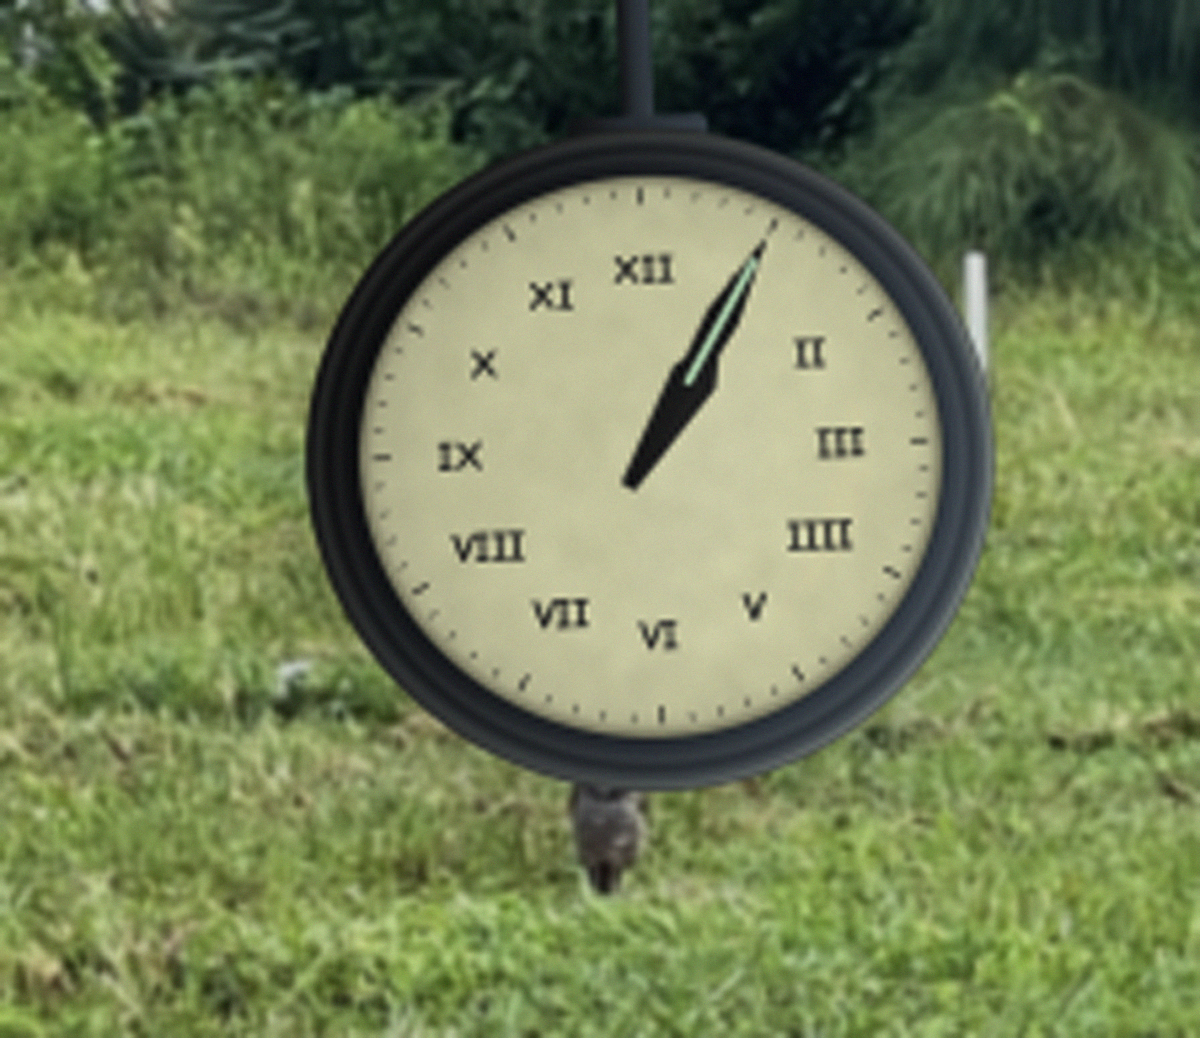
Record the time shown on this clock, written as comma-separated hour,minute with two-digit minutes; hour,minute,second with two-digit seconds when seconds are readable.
1,05
